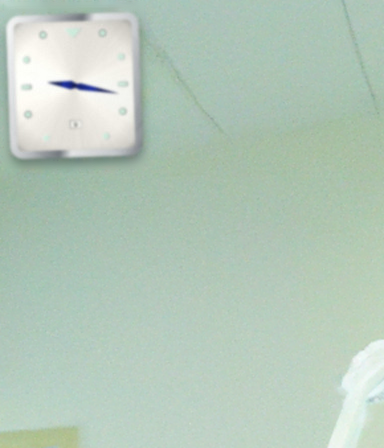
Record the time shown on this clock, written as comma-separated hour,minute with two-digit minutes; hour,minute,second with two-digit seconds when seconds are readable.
9,17
